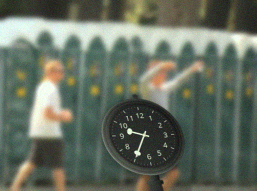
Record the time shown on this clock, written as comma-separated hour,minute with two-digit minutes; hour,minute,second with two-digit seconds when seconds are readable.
9,35
